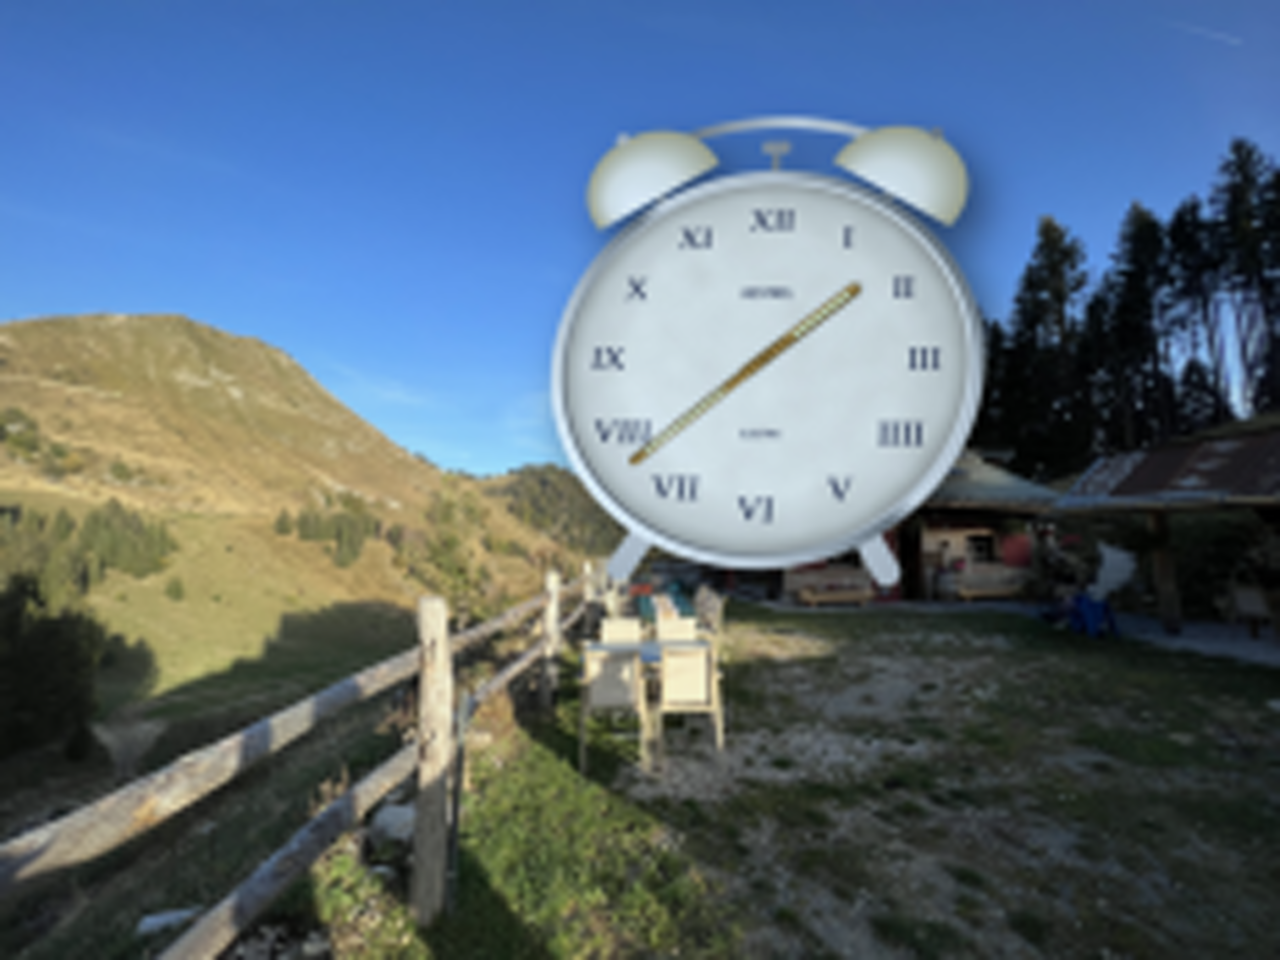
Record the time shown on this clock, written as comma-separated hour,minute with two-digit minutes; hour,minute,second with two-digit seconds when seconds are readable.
1,38
